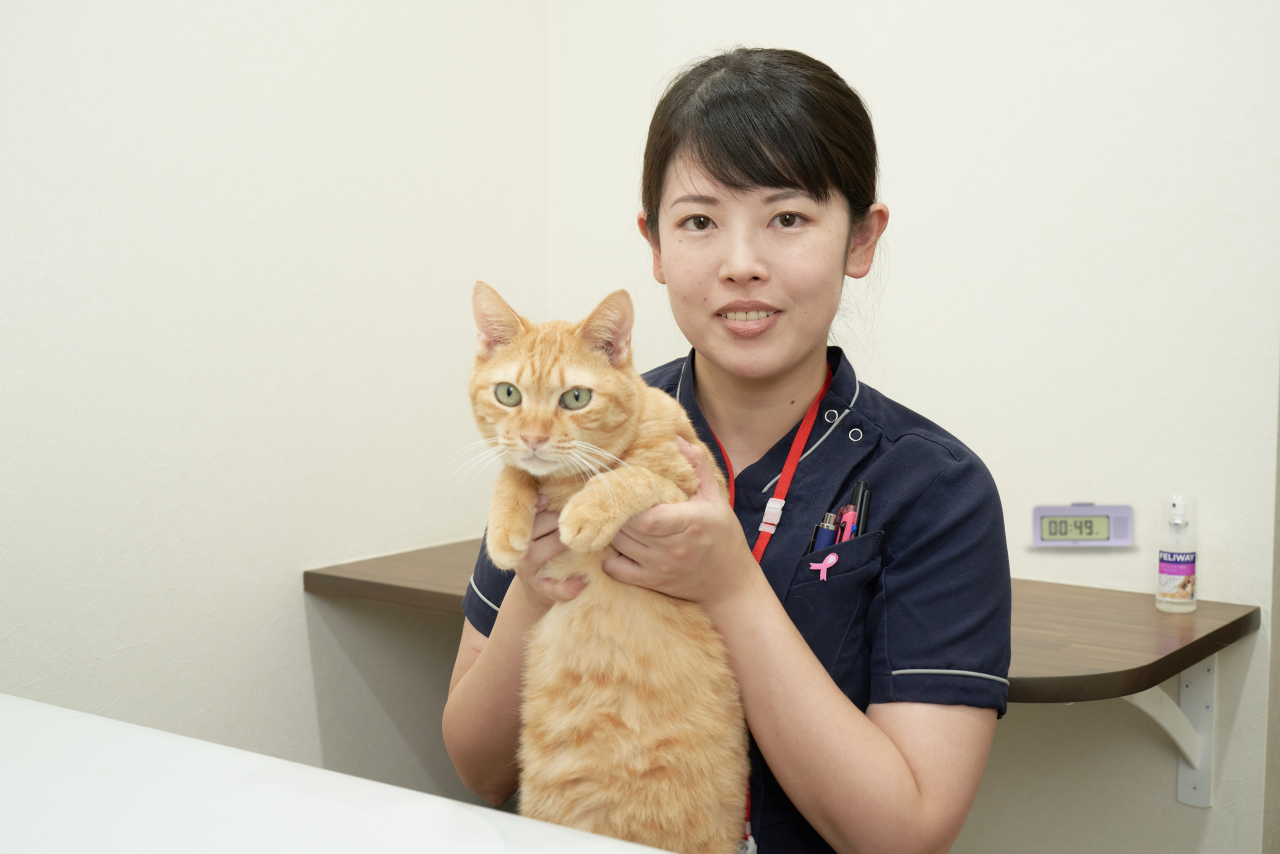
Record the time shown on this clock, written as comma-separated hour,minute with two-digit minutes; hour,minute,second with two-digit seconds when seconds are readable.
0,49
